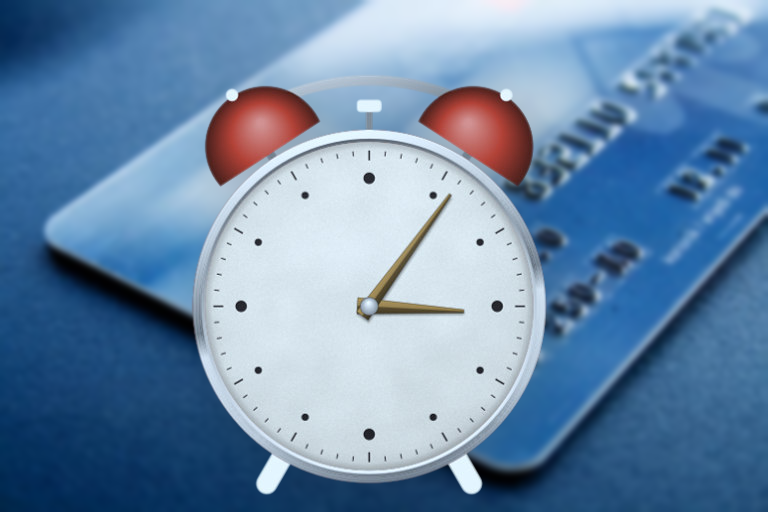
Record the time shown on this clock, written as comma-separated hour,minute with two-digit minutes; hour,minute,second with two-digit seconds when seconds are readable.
3,06
